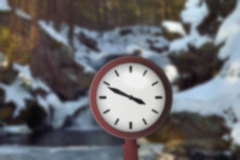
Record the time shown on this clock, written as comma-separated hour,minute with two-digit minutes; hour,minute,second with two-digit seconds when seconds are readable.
3,49
